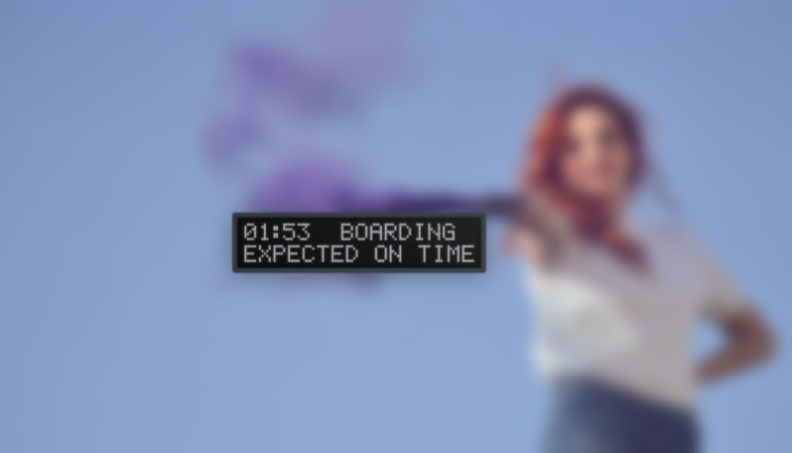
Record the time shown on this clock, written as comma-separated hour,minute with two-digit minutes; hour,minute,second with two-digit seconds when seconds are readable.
1,53
